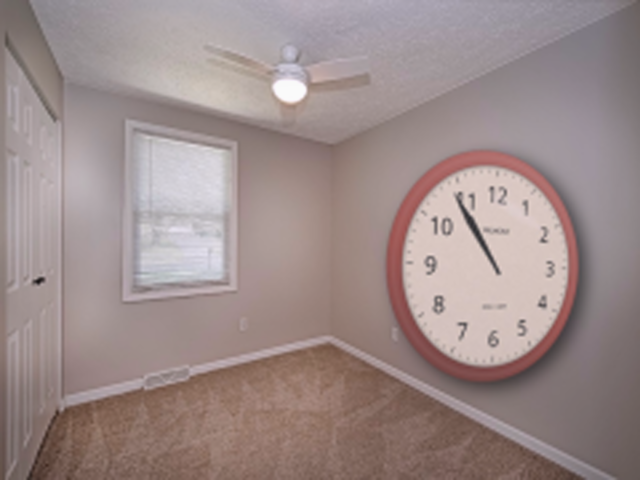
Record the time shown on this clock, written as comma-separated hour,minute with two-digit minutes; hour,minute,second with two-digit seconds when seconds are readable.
10,54
